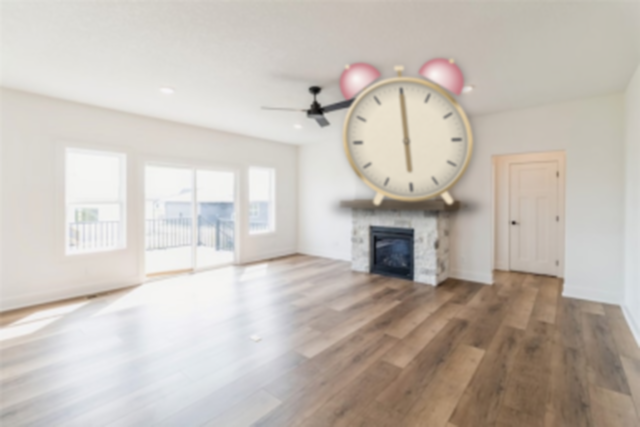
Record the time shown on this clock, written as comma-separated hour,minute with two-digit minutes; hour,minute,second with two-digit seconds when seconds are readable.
6,00
